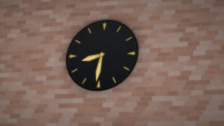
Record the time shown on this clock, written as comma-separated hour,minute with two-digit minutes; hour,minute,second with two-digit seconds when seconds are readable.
8,31
